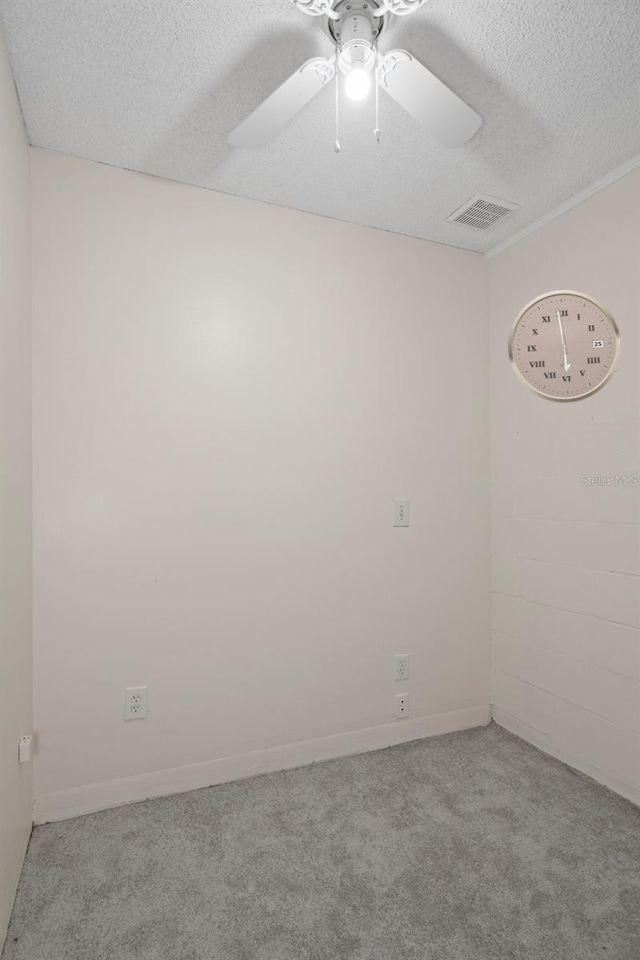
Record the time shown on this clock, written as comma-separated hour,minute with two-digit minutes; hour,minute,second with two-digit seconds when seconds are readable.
5,59
